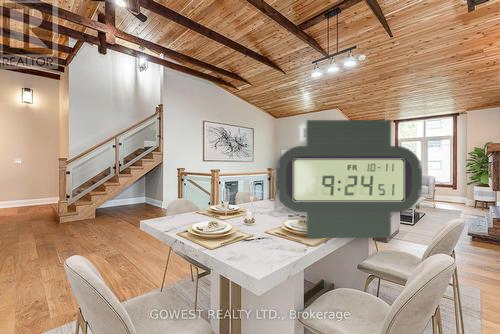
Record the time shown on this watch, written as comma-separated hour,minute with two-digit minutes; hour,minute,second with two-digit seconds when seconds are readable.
9,24,51
